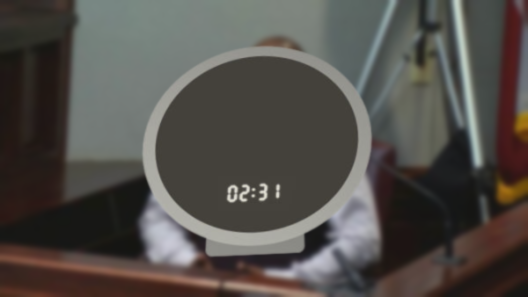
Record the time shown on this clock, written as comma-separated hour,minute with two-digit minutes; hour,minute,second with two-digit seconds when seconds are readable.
2,31
